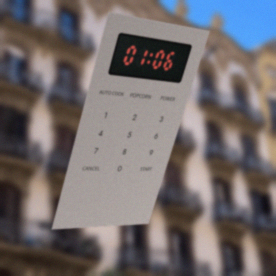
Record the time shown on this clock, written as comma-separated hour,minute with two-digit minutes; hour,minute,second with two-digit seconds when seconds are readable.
1,06
